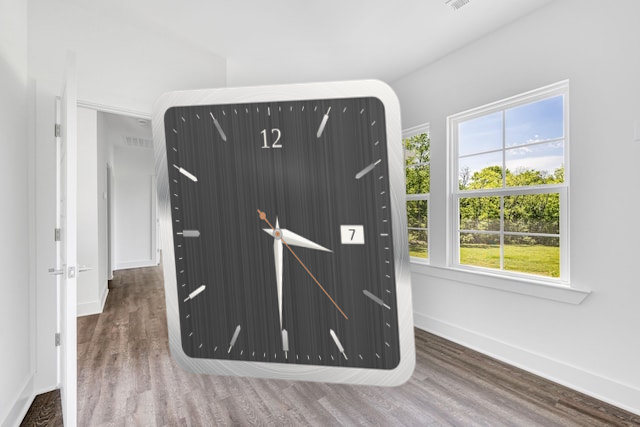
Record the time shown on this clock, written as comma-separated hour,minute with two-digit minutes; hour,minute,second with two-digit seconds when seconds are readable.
3,30,23
